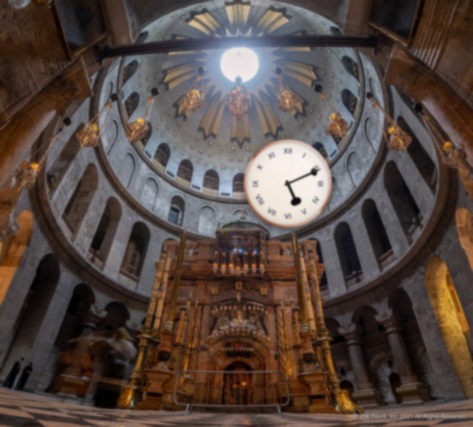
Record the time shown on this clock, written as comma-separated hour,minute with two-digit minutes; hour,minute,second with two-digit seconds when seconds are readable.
5,11
